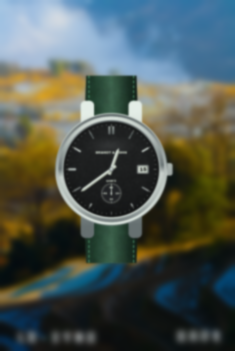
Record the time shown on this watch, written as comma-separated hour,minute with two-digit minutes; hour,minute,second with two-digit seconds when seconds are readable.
12,39
